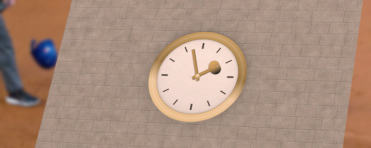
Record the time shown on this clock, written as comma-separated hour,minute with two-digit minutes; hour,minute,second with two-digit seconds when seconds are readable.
1,57
